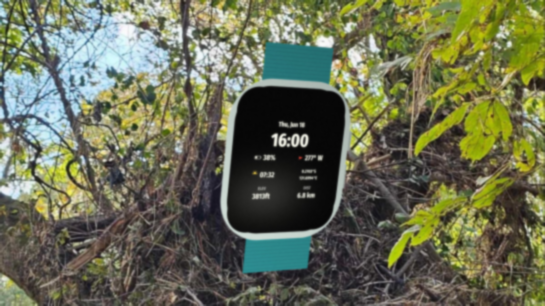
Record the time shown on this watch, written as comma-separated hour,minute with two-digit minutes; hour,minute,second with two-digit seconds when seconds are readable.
16,00
